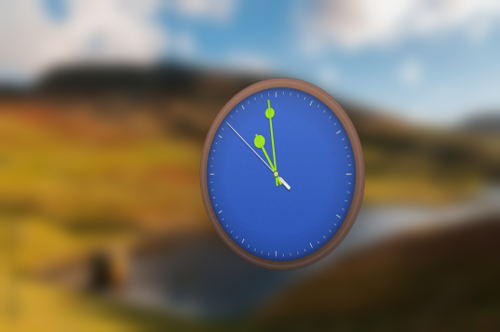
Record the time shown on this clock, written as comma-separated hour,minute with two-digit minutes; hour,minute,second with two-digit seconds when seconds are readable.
10,58,52
